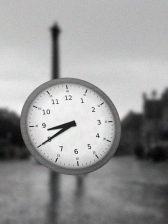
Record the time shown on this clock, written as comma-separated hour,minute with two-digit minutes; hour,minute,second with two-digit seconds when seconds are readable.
8,40
